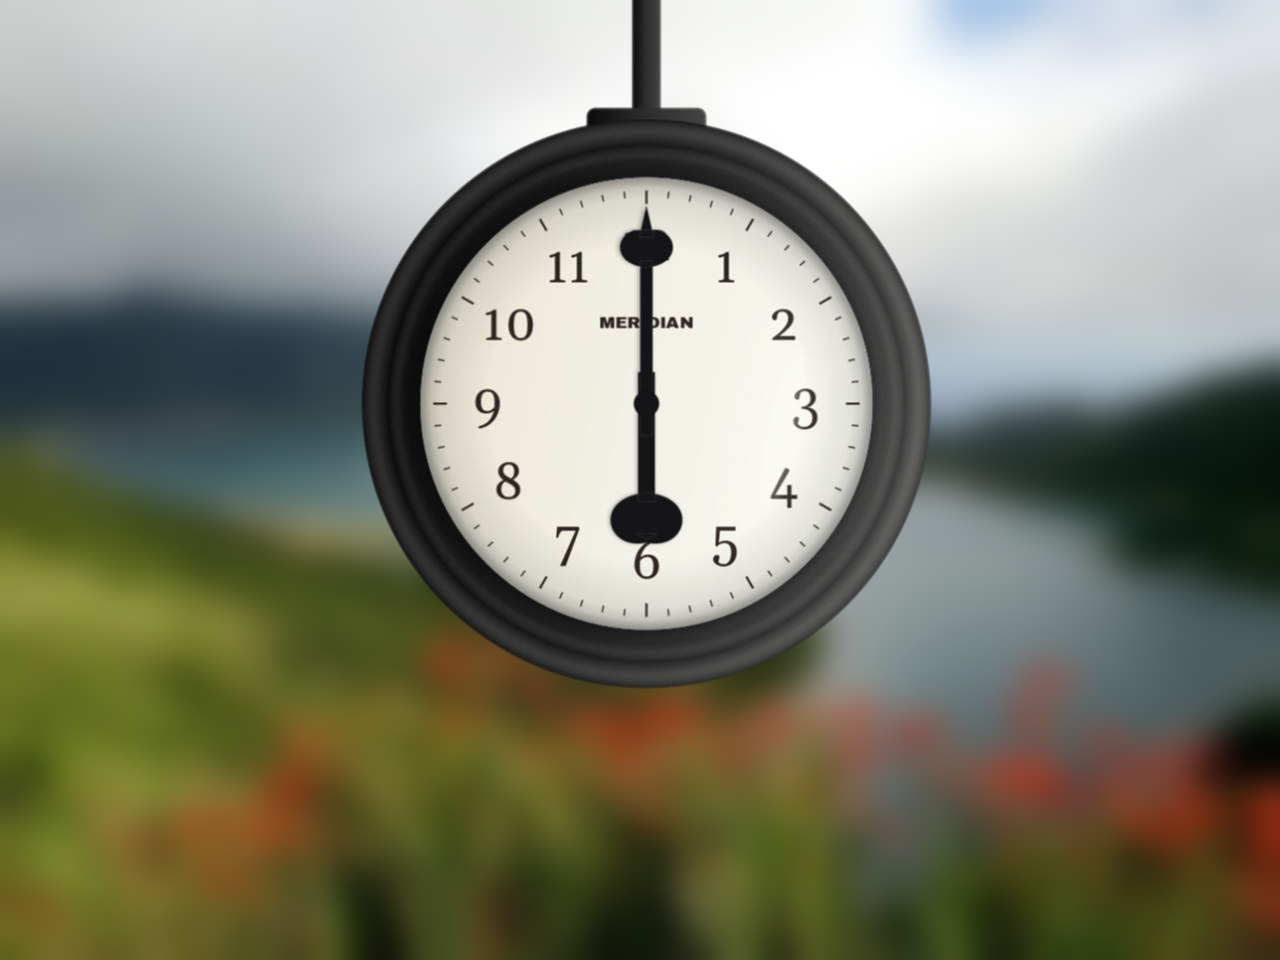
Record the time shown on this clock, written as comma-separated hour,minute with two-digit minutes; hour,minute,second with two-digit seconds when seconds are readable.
6,00
